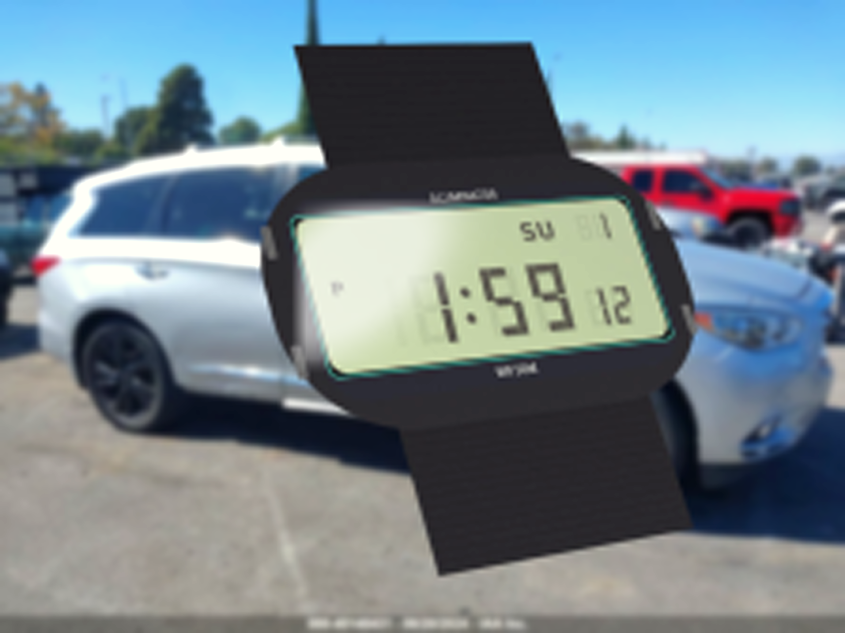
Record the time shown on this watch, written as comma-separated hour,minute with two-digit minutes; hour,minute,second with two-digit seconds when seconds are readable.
1,59,12
